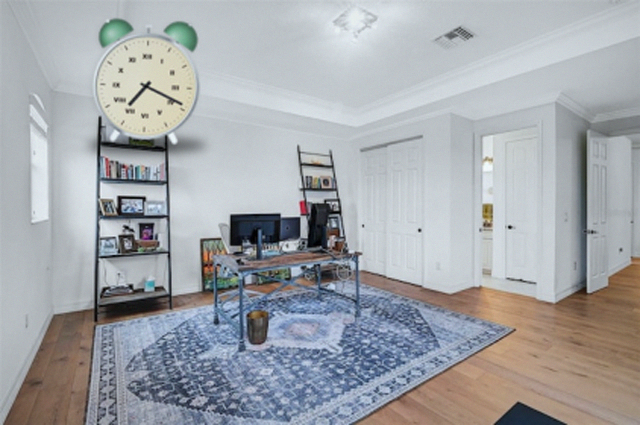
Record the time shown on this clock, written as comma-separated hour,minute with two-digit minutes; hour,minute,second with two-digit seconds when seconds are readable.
7,19
